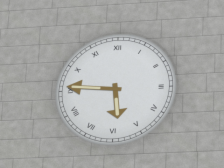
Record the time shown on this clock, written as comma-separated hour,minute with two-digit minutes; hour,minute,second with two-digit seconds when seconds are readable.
5,46
